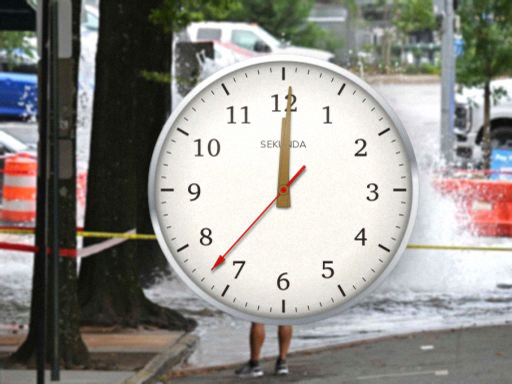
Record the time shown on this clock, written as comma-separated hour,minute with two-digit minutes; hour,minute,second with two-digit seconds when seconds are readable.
12,00,37
